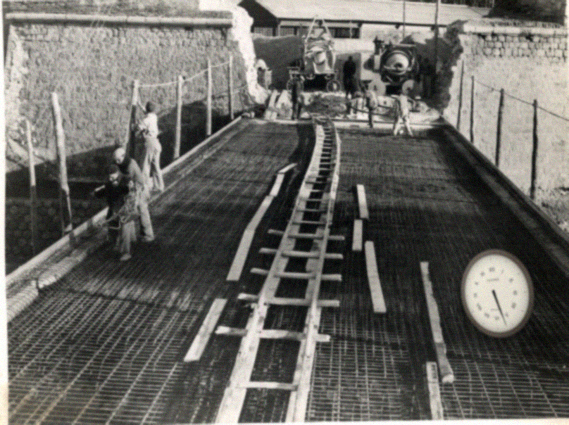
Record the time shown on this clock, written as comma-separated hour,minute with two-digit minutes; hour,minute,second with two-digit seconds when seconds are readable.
5,27
